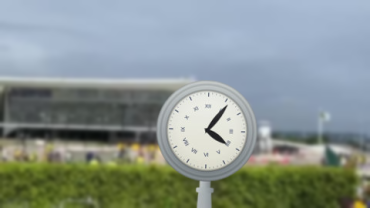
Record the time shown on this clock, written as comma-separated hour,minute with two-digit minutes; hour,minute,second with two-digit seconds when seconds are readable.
4,06
